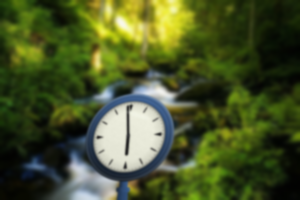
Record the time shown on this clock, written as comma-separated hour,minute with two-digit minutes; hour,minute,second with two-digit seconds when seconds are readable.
5,59
